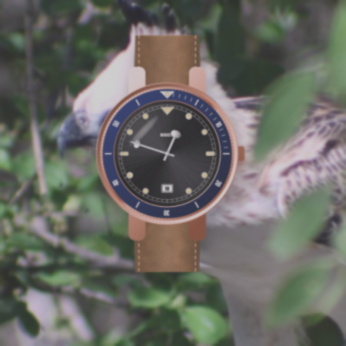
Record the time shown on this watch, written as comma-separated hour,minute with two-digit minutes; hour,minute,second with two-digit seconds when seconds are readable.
12,48
